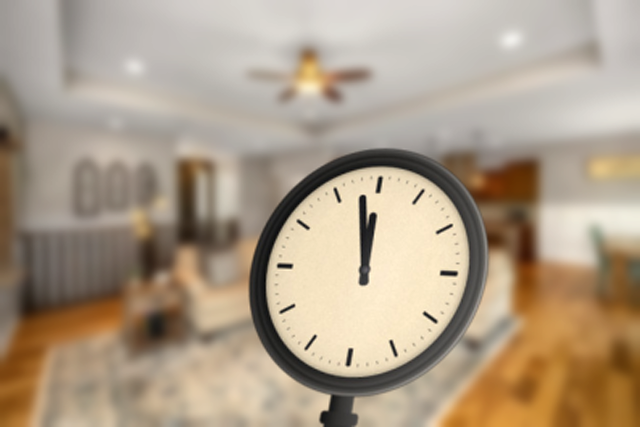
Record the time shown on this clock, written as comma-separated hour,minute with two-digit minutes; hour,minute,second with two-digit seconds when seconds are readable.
11,58
